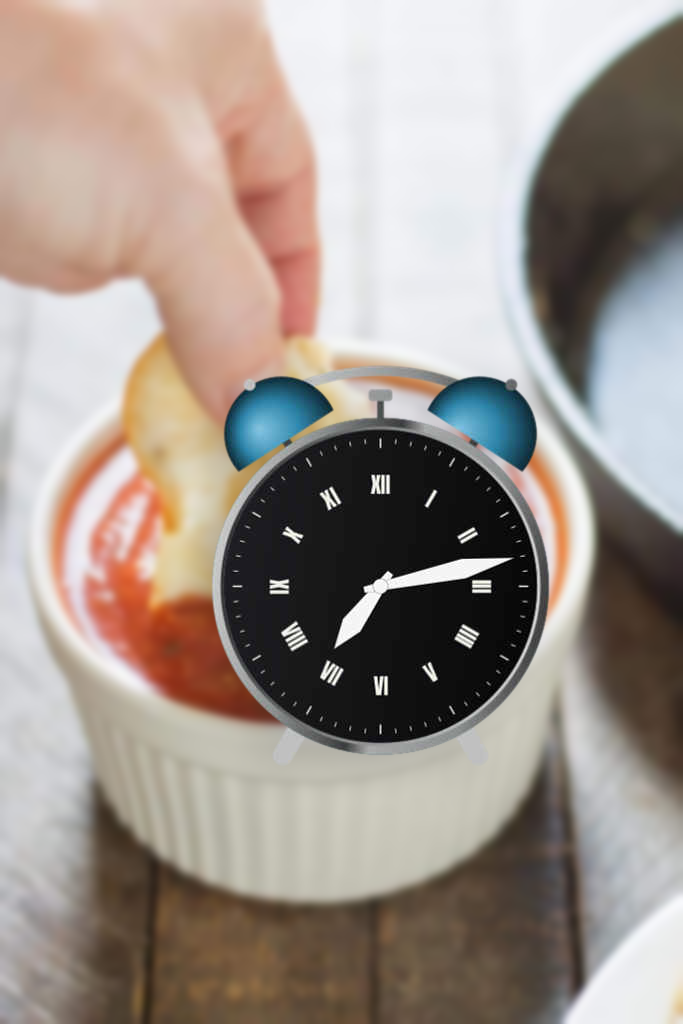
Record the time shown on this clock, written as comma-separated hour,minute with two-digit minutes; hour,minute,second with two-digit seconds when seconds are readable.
7,13
